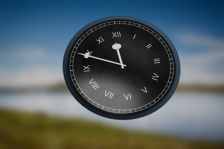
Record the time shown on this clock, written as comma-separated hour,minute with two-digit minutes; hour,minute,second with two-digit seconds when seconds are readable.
11,49
